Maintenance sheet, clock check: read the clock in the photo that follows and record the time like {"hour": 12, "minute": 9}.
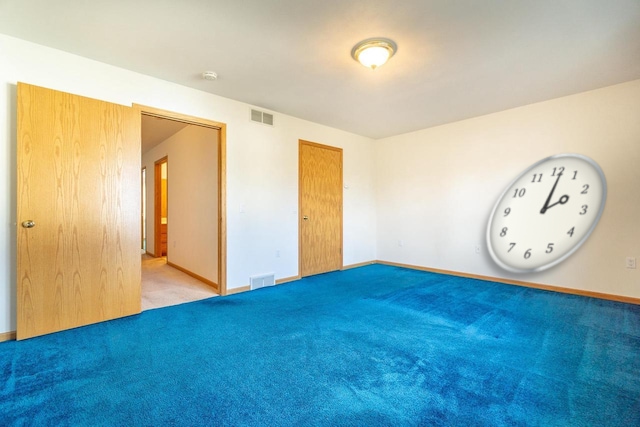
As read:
{"hour": 2, "minute": 1}
